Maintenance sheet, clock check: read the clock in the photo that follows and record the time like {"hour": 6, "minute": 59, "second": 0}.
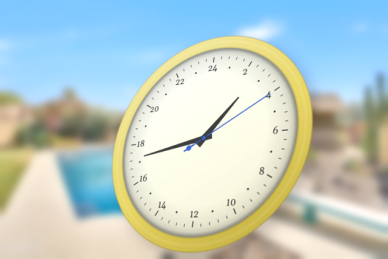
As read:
{"hour": 2, "minute": 43, "second": 10}
